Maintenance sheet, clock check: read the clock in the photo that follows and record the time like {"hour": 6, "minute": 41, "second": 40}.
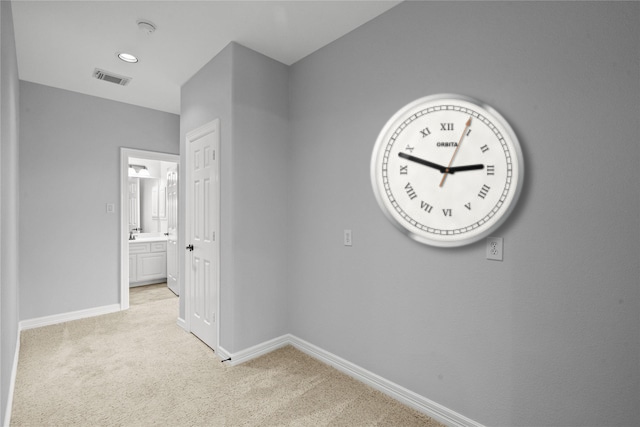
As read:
{"hour": 2, "minute": 48, "second": 4}
